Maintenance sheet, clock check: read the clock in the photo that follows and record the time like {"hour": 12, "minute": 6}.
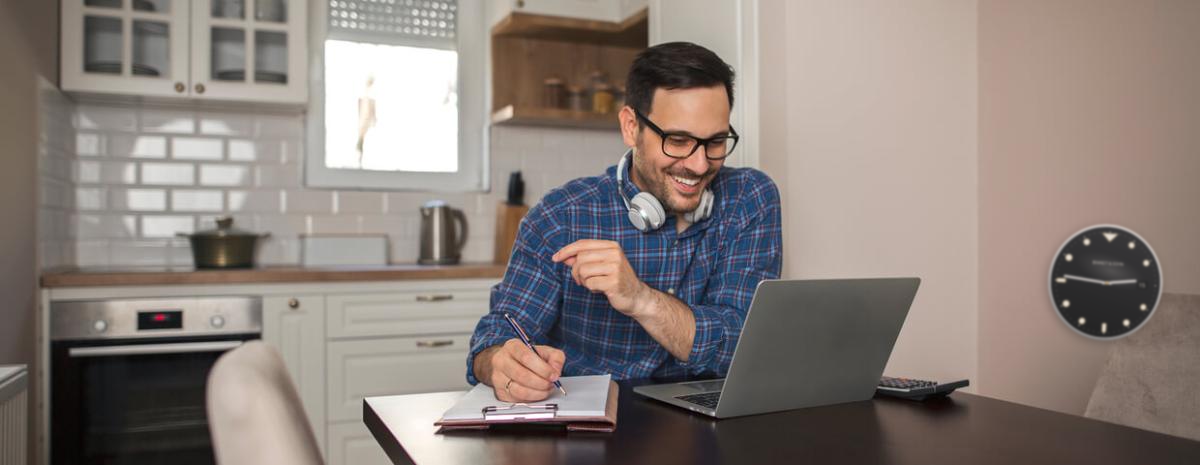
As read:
{"hour": 2, "minute": 46}
